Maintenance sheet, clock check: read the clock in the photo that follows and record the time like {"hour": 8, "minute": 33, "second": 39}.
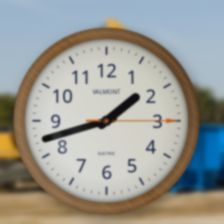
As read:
{"hour": 1, "minute": 42, "second": 15}
